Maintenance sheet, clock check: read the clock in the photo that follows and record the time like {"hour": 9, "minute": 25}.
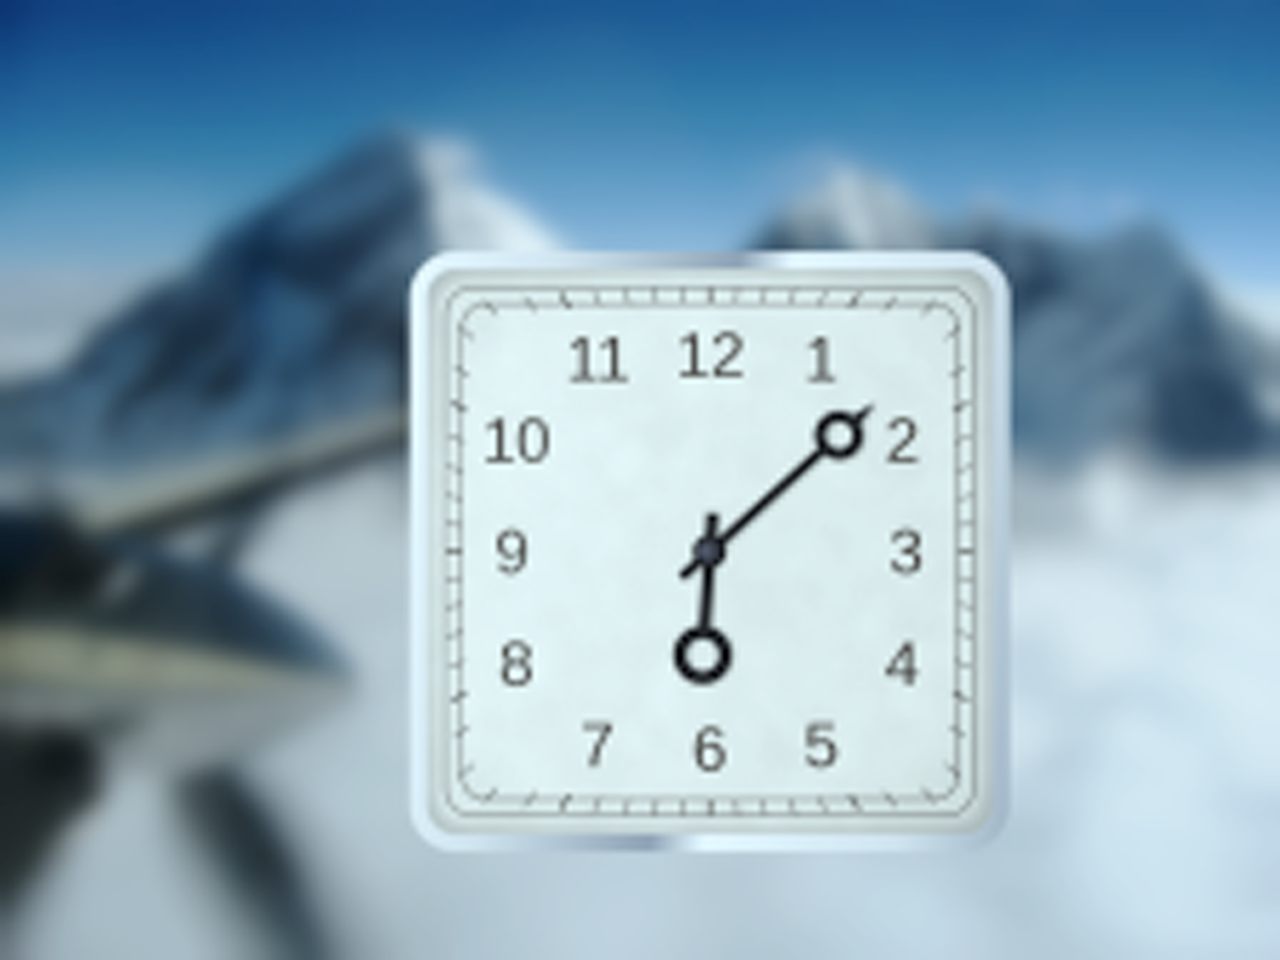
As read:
{"hour": 6, "minute": 8}
